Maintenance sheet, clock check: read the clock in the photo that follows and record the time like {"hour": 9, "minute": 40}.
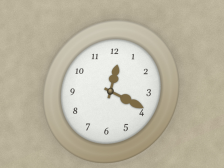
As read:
{"hour": 12, "minute": 19}
